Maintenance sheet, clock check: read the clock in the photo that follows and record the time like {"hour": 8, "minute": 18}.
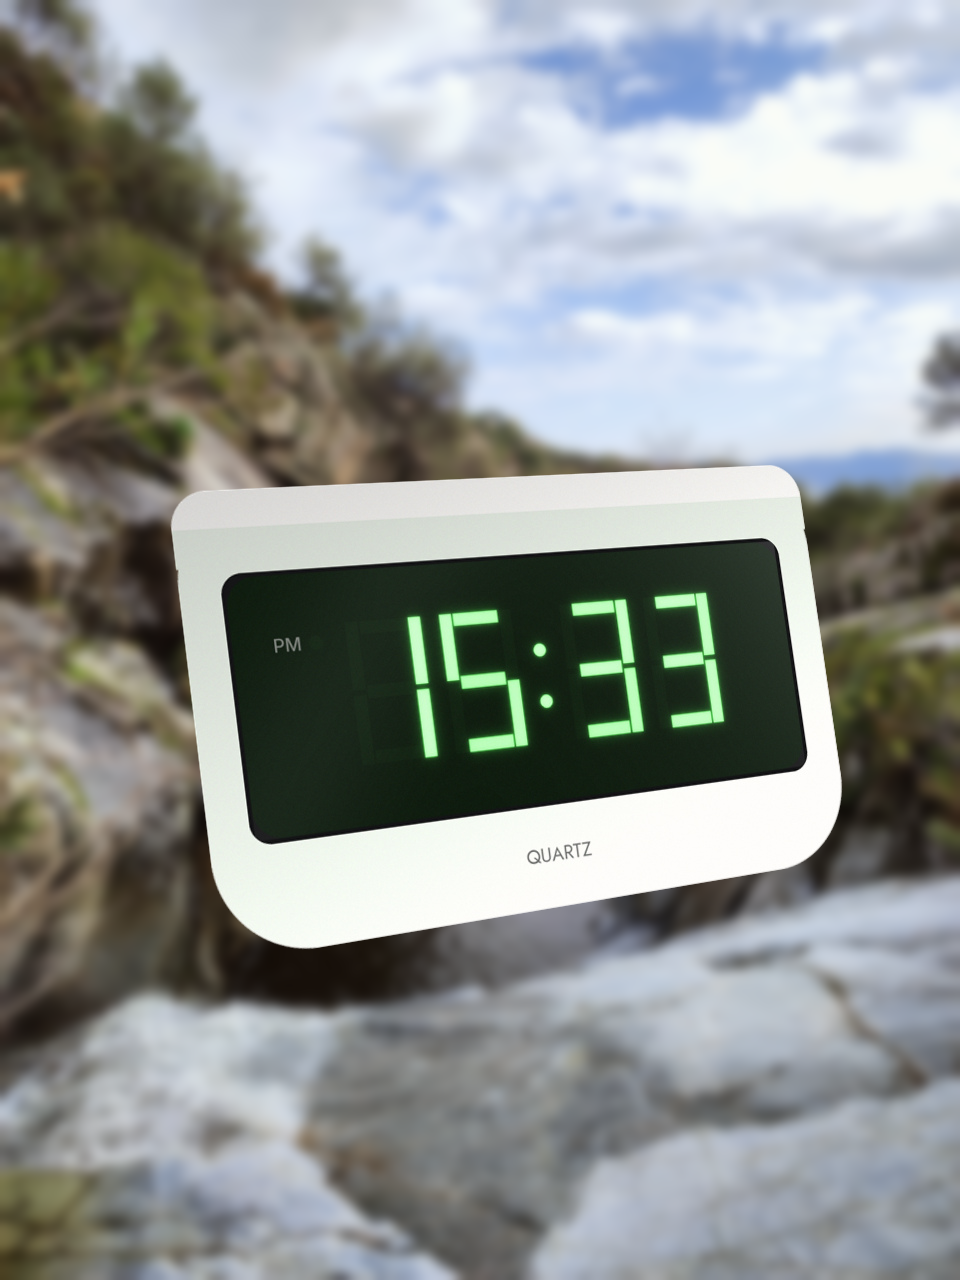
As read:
{"hour": 15, "minute": 33}
